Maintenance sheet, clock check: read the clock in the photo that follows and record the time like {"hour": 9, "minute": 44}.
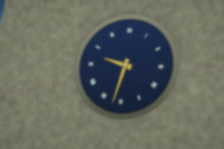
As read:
{"hour": 9, "minute": 32}
